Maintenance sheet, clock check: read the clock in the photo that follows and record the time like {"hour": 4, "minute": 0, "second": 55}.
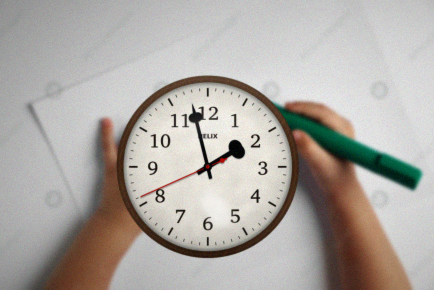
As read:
{"hour": 1, "minute": 57, "second": 41}
